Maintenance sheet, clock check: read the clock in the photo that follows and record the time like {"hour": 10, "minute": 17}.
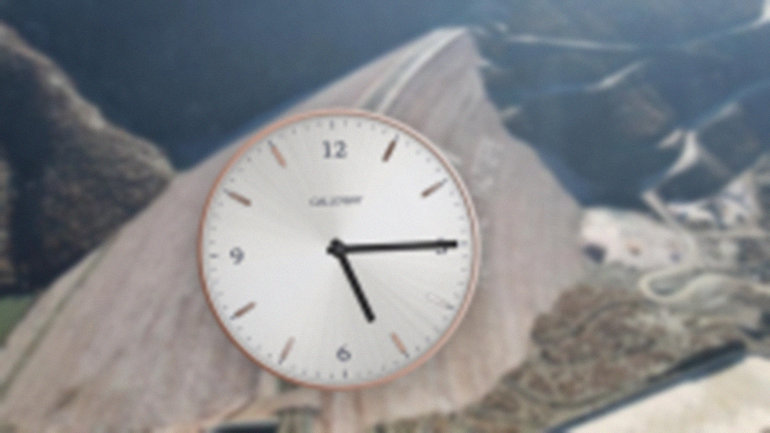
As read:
{"hour": 5, "minute": 15}
